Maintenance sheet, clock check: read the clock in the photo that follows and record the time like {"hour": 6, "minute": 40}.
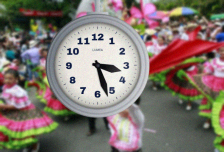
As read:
{"hour": 3, "minute": 27}
